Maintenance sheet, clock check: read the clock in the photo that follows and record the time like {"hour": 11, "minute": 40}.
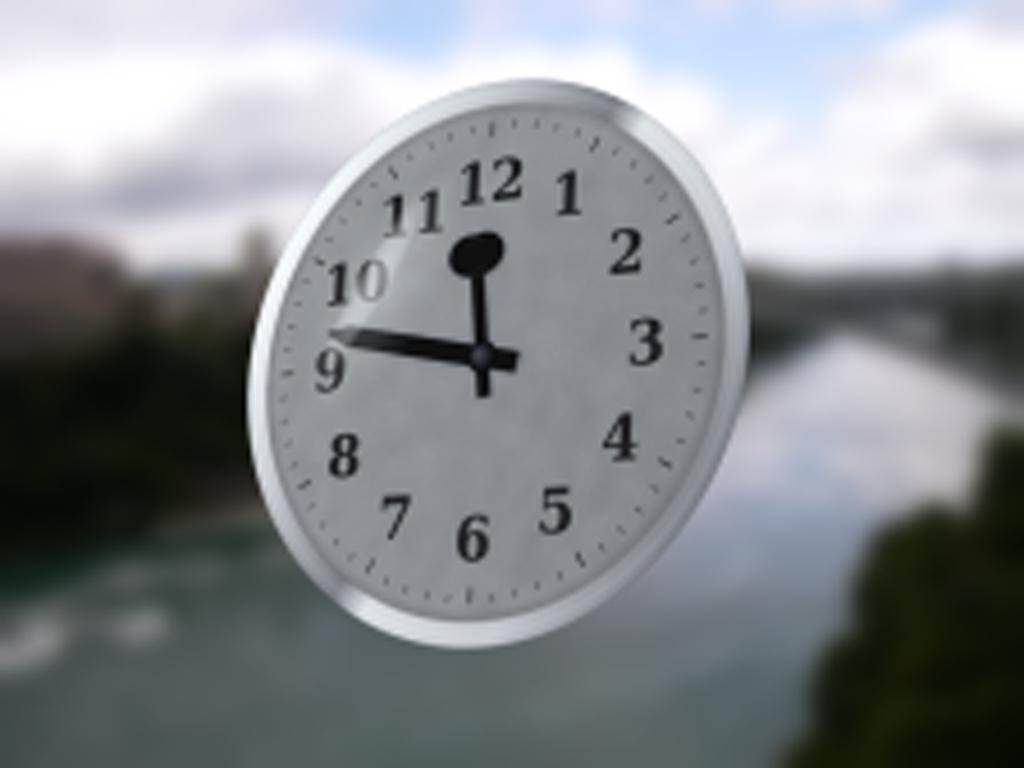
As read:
{"hour": 11, "minute": 47}
